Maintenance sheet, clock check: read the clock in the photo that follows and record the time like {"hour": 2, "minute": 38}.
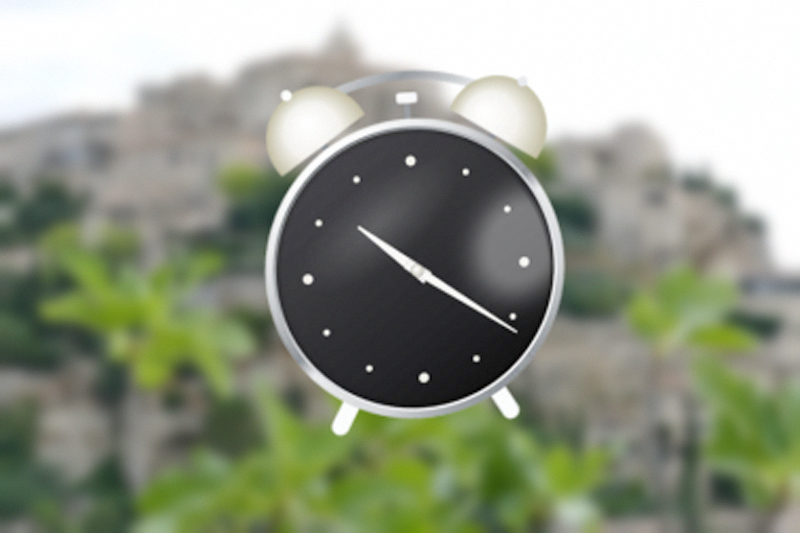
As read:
{"hour": 10, "minute": 21}
